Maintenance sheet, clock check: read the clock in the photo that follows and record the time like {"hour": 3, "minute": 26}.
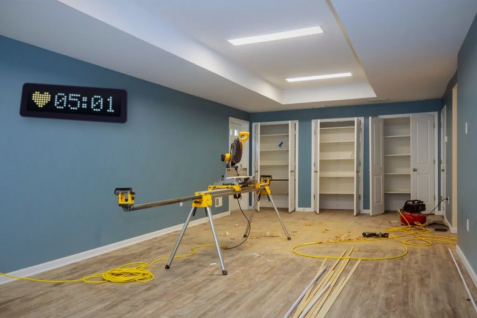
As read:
{"hour": 5, "minute": 1}
